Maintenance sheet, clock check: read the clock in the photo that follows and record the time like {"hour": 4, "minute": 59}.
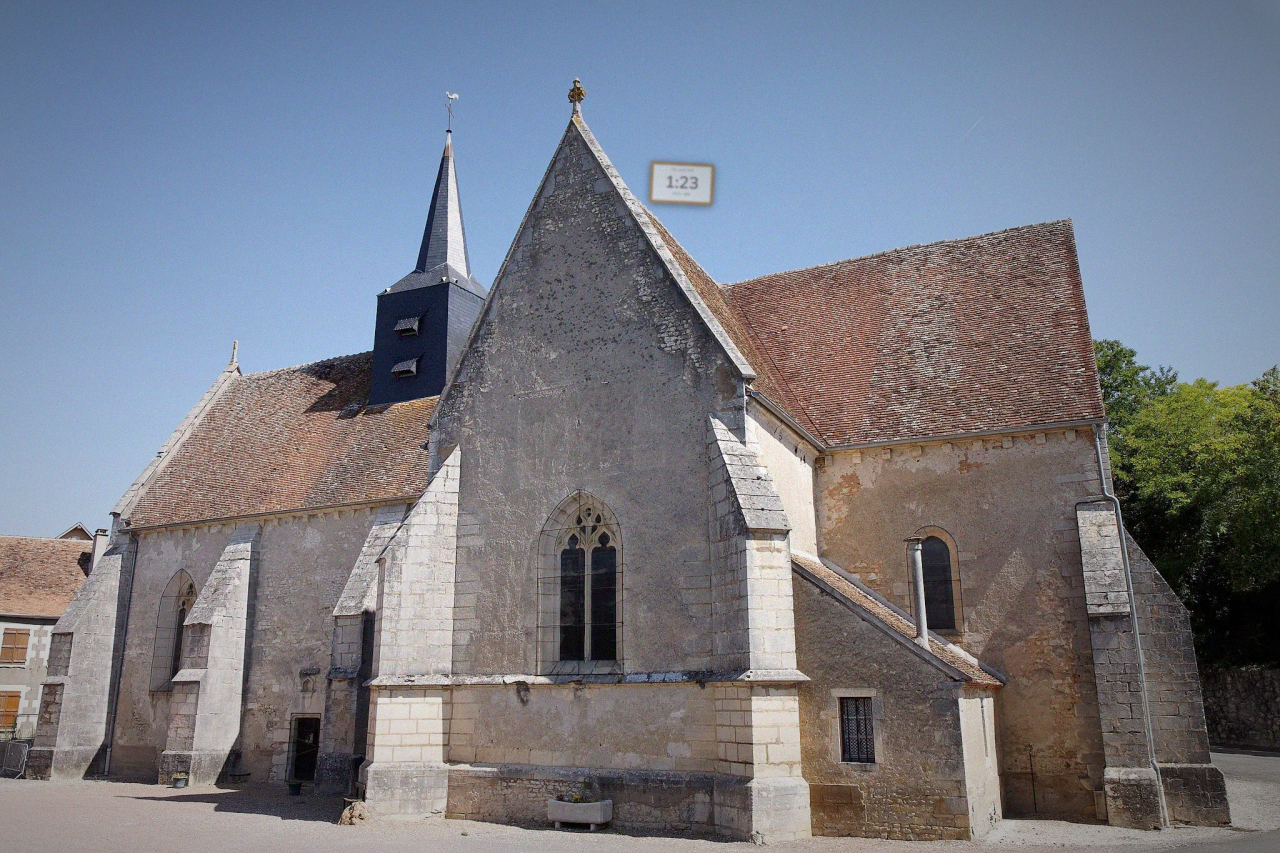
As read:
{"hour": 1, "minute": 23}
